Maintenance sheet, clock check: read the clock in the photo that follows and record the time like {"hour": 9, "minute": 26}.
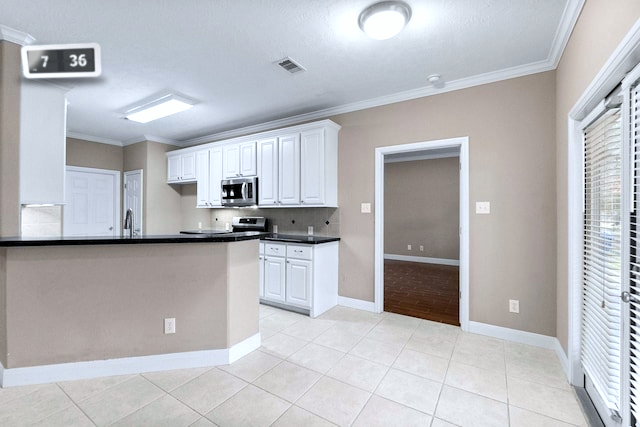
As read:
{"hour": 7, "minute": 36}
